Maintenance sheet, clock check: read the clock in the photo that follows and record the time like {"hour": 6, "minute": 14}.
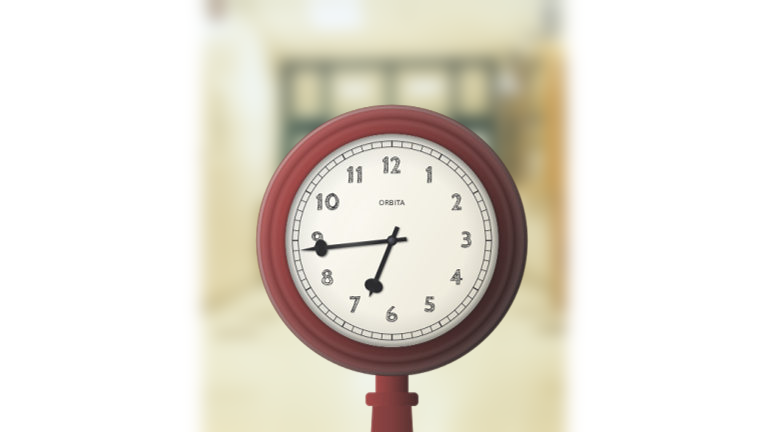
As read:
{"hour": 6, "minute": 44}
